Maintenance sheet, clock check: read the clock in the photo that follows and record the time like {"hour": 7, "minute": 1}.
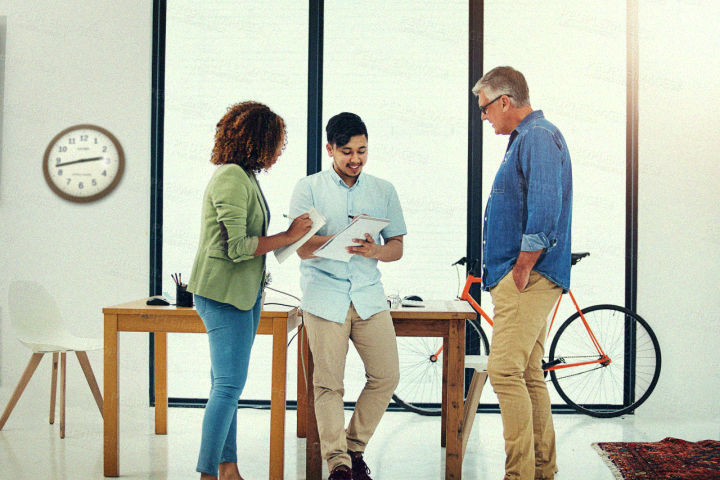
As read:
{"hour": 2, "minute": 43}
